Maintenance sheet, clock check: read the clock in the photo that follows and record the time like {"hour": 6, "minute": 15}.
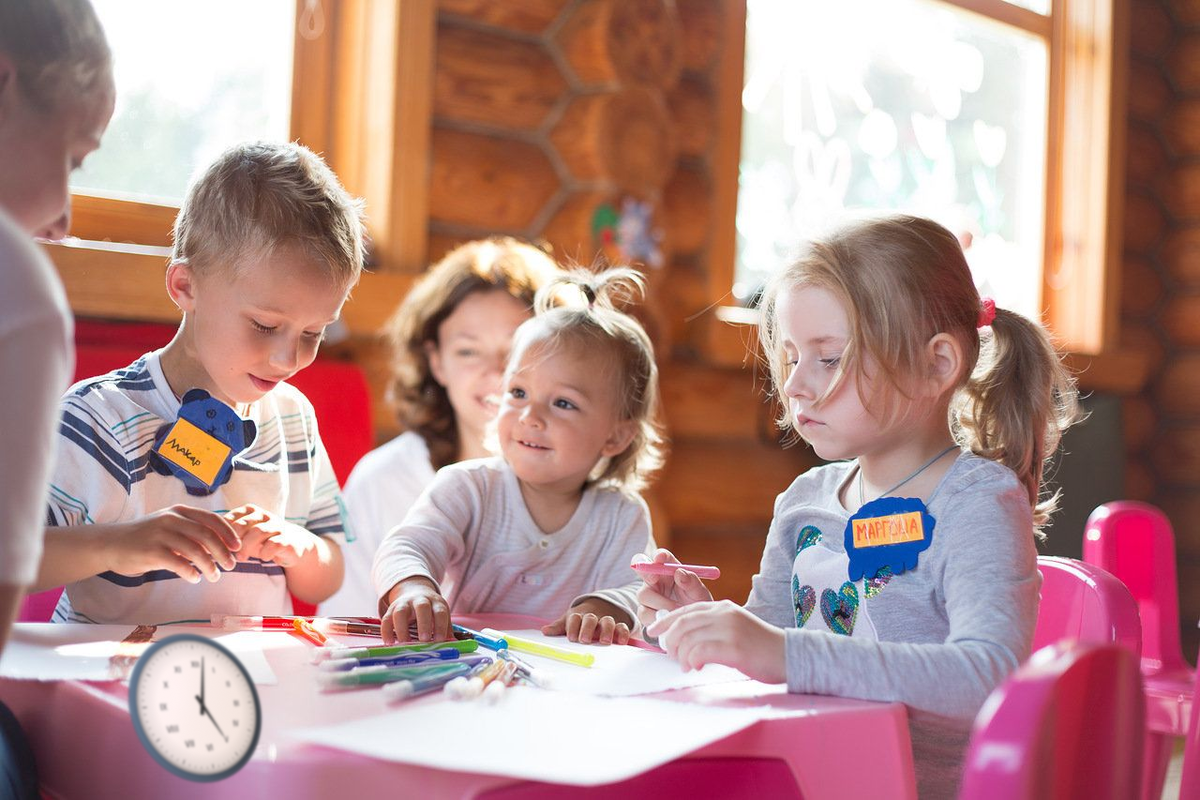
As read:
{"hour": 5, "minute": 2}
